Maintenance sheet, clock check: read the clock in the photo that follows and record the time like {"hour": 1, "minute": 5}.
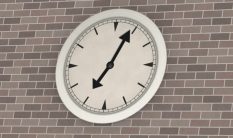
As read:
{"hour": 7, "minute": 4}
